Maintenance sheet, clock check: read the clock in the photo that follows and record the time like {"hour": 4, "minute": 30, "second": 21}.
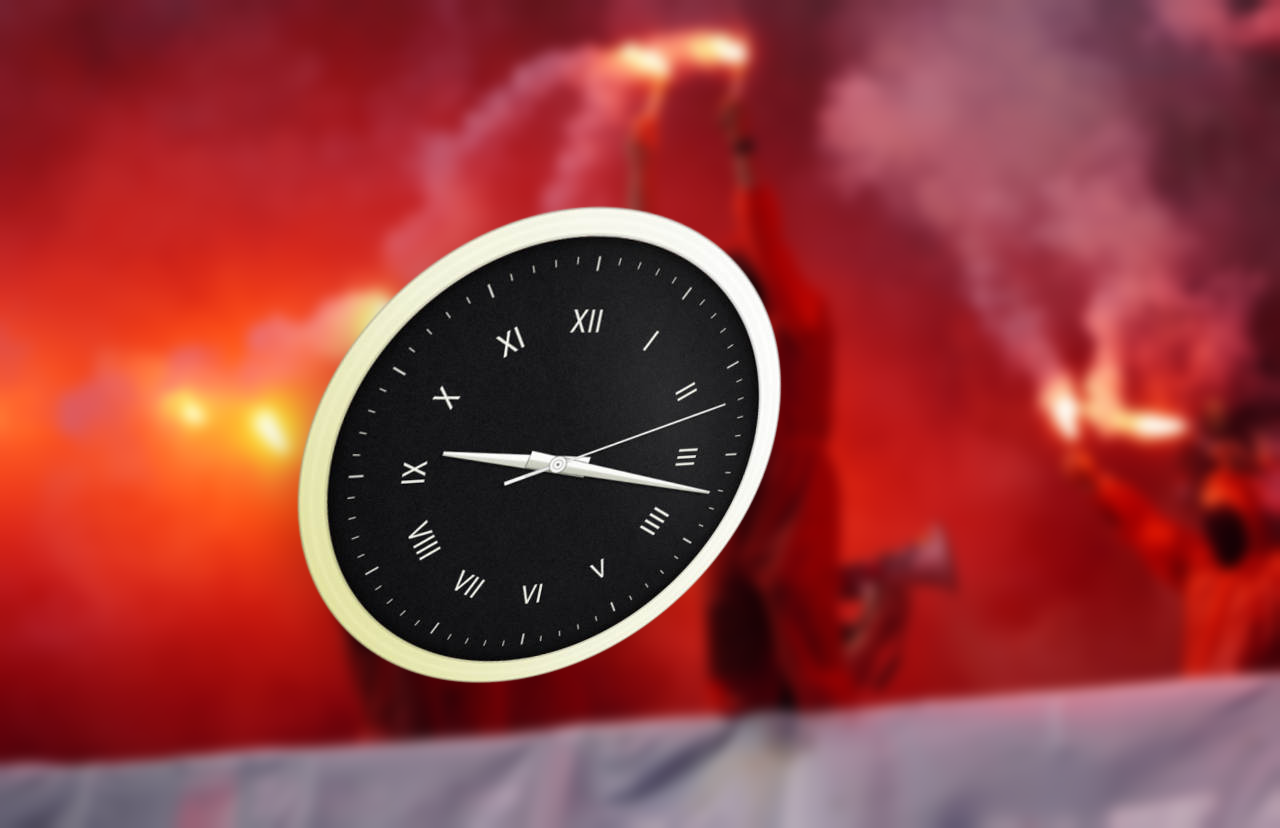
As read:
{"hour": 9, "minute": 17, "second": 12}
